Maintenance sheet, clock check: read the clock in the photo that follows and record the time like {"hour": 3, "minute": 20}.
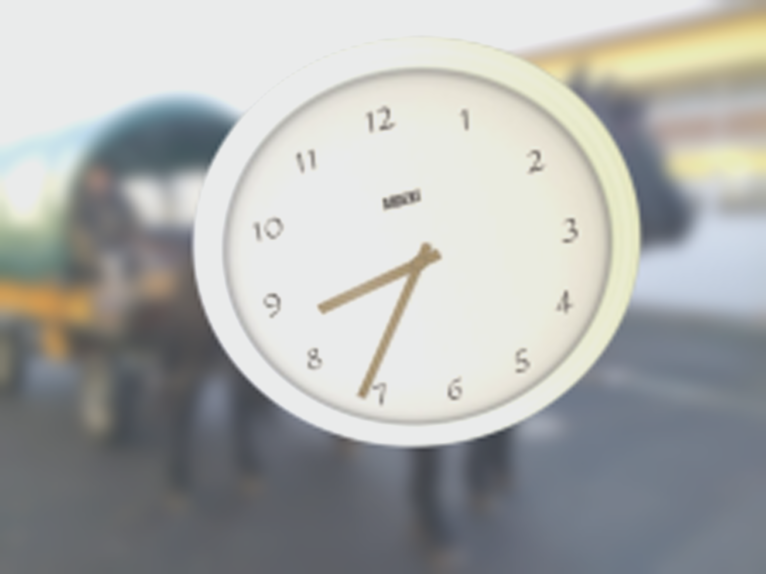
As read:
{"hour": 8, "minute": 36}
